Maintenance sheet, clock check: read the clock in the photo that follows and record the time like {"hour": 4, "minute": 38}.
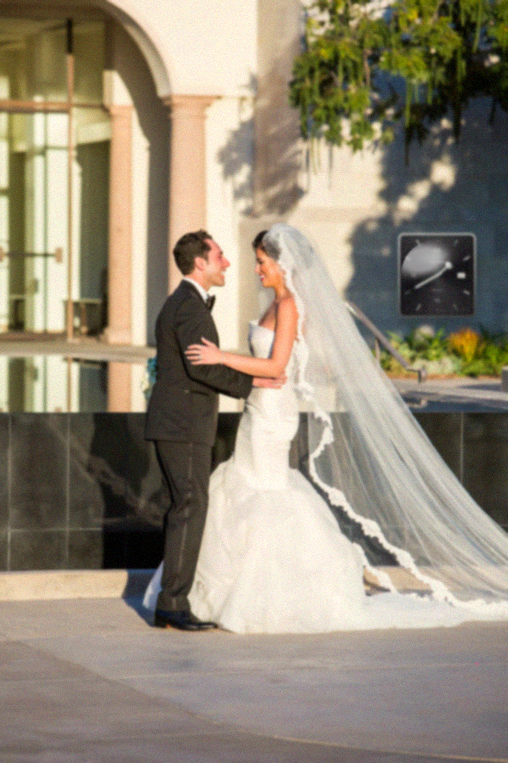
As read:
{"hour": 1, "minute": 40}
